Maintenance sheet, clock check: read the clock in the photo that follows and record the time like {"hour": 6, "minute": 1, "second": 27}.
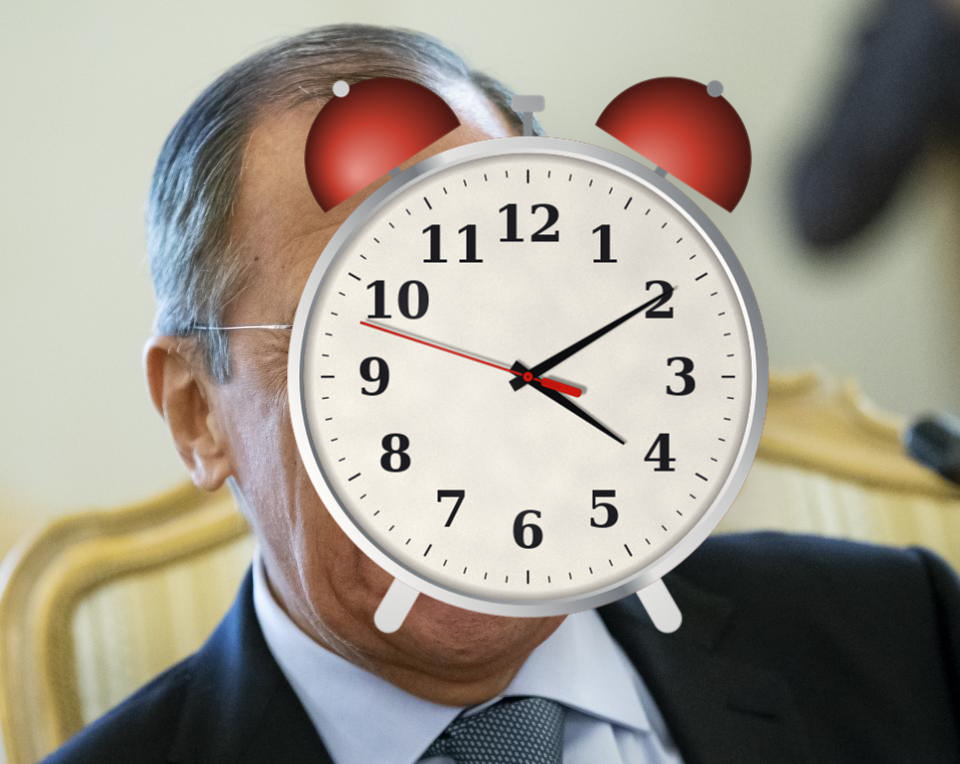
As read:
{"hour": 4, "minute": 9, "second": 48}
